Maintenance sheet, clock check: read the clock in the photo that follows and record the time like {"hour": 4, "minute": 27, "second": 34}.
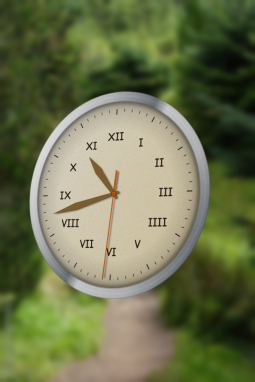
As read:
{"hour": 10, "minute": 42, "second": 31}
